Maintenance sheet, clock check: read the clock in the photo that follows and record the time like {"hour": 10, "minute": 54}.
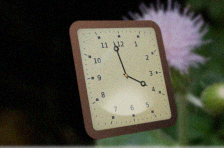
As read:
{"hour": 3, "minute": 58}
